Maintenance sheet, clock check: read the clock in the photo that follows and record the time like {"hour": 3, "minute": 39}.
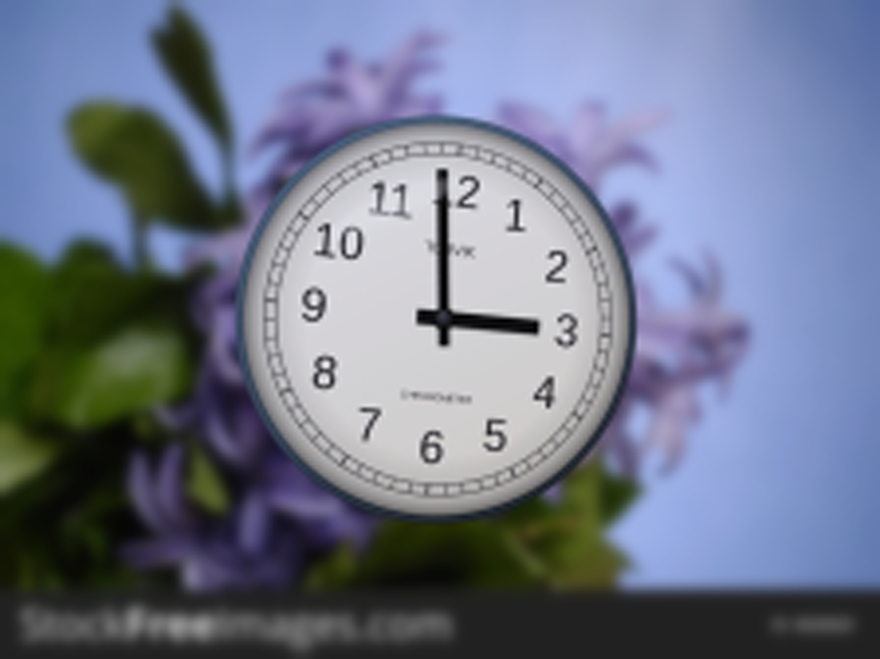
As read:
{"hour": 2, "minute": 59}
